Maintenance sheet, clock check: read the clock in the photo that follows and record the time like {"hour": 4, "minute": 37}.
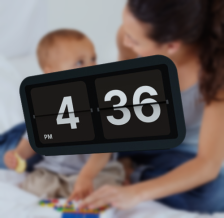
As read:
{"hour": 4, "minute": 36}
